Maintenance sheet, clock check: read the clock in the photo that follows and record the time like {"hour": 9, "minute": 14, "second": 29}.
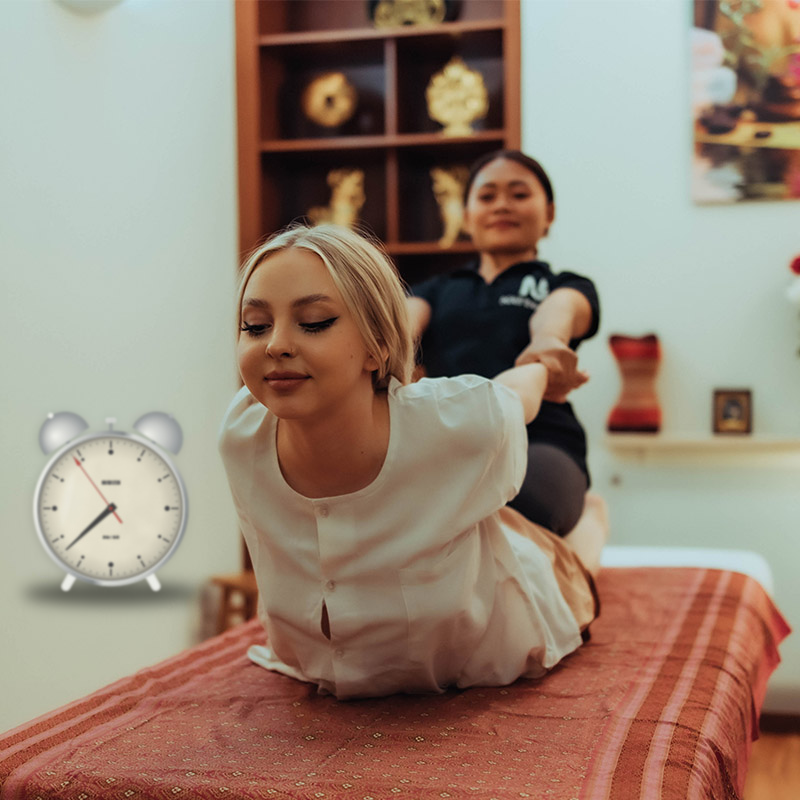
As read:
{"hour": 7, "minute": 37, "second": 54}
